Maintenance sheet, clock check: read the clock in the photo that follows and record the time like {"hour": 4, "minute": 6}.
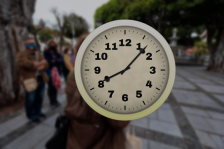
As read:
{"hour": 8, "minute": 7}
